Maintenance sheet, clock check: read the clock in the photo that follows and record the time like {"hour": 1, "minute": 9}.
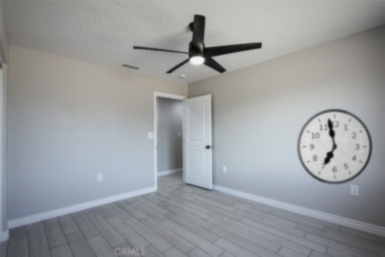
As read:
{"hour": 6, "minute": 58}
